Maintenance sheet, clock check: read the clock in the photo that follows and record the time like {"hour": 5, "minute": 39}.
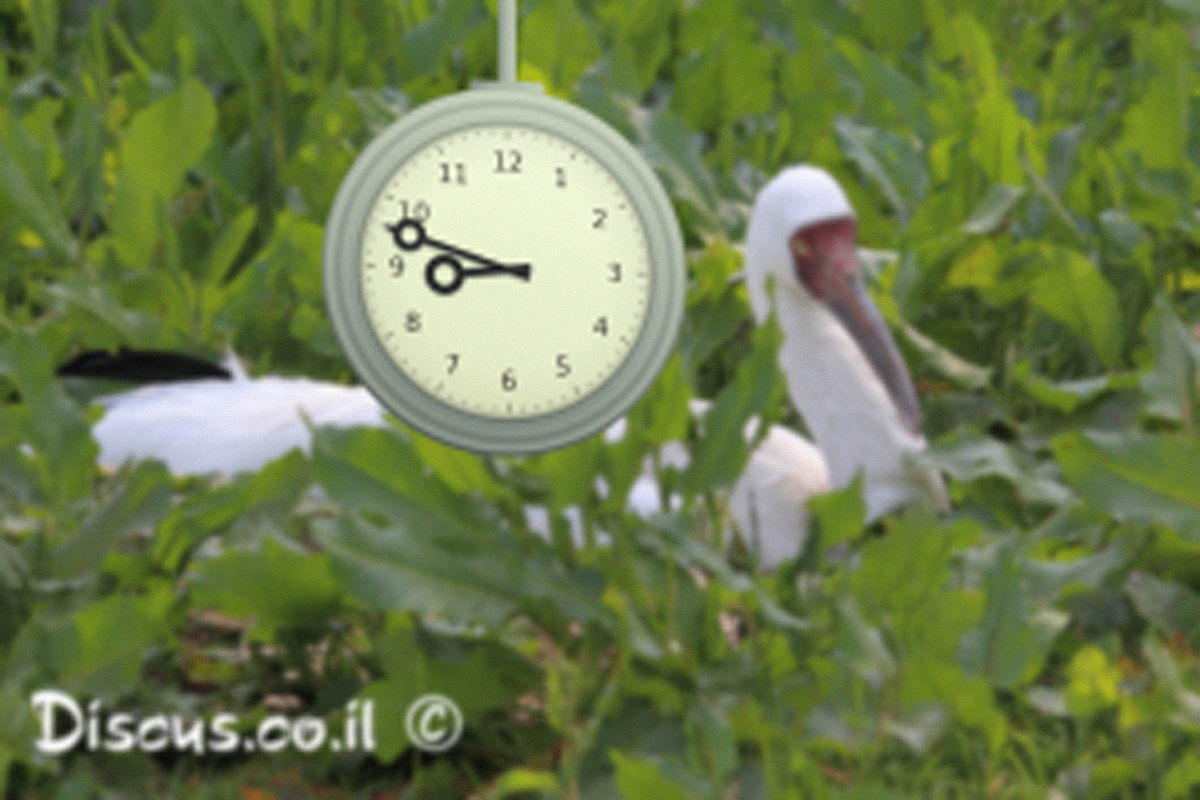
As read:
{"hour": 8, "minute": 48}
